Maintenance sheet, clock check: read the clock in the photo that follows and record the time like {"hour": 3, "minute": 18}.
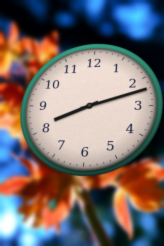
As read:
{"hour": 8, "minute": 12}
